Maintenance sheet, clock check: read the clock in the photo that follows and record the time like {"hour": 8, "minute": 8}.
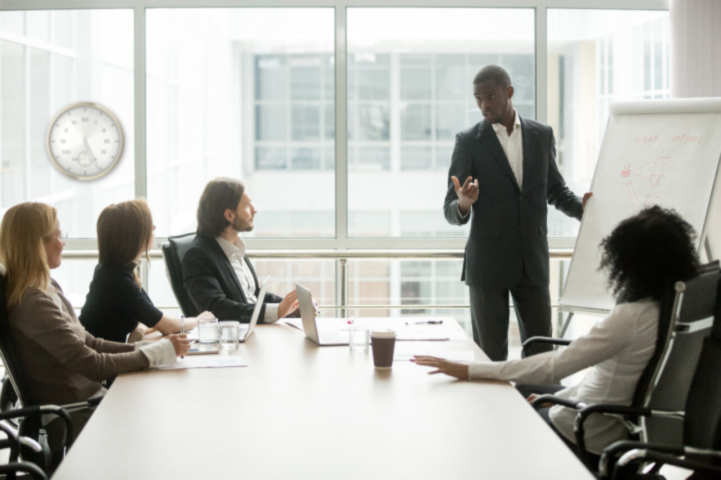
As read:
{"hour": 5, "minute": 26}
